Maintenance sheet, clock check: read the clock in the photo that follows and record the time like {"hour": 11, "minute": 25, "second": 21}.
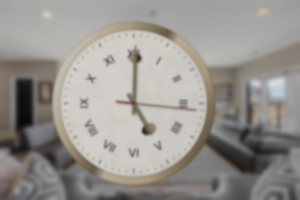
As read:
{"hour": 5, "minute": 0, "second": 16}
